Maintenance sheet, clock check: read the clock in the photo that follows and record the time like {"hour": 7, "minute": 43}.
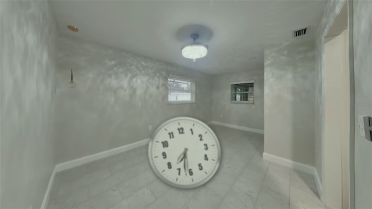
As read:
{"hour": 7, "minute": 32}
